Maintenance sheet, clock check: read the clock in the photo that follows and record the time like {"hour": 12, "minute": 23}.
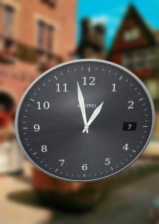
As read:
{"hour": 12, "minute": 58}
